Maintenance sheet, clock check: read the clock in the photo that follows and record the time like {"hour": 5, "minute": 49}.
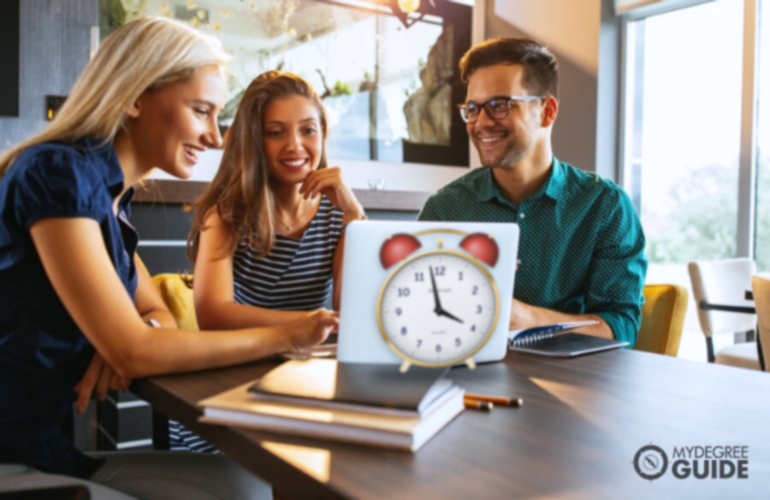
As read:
{"hour": 3, "minute": 58}
